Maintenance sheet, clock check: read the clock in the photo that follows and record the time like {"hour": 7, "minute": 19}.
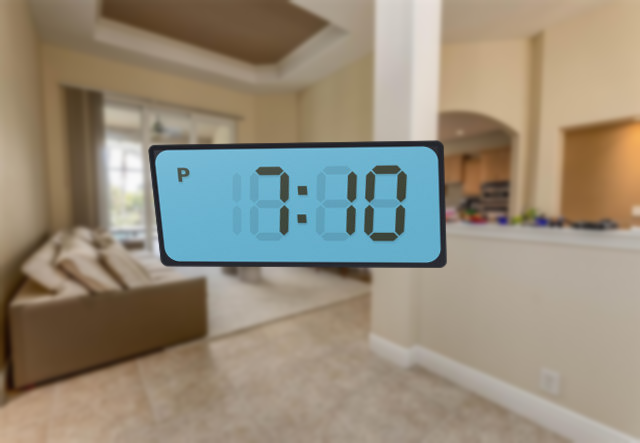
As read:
{"hour": 7, "minute": 10}
